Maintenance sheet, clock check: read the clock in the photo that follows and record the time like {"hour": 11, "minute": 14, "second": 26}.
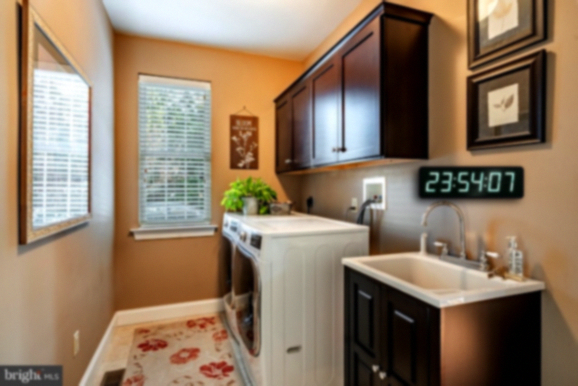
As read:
{"hour": 23, "minute": 54, "second": 7}
